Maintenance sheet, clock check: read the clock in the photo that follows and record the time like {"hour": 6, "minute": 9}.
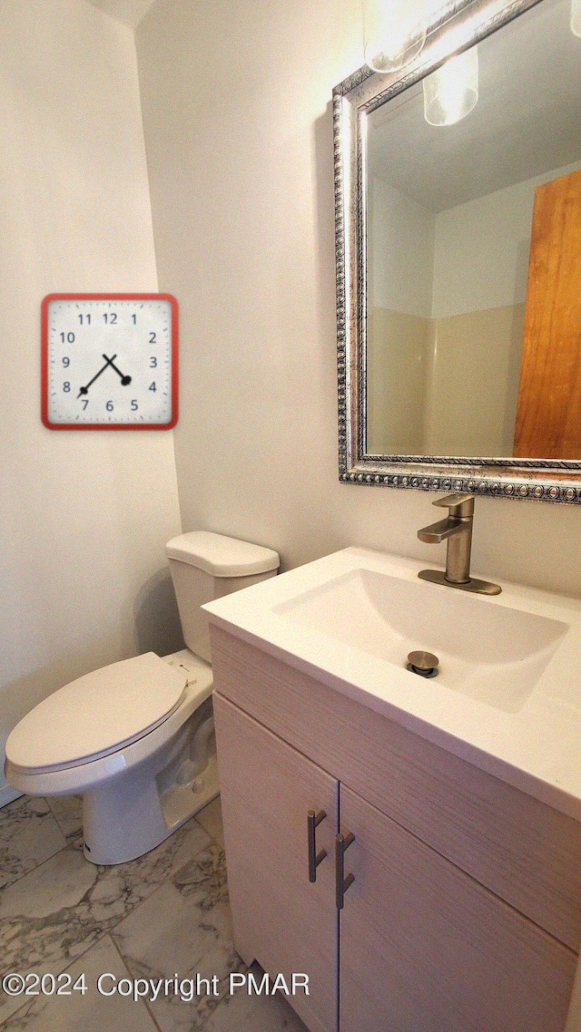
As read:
{"hour": 4, "minute": 37}
